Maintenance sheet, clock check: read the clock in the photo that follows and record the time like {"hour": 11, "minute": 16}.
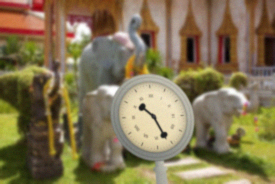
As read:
{"hour": 10, "minute": 26}
